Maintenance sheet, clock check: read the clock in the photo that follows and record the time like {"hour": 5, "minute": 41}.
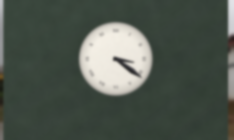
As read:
{"hour": 3, "minute": 21}
